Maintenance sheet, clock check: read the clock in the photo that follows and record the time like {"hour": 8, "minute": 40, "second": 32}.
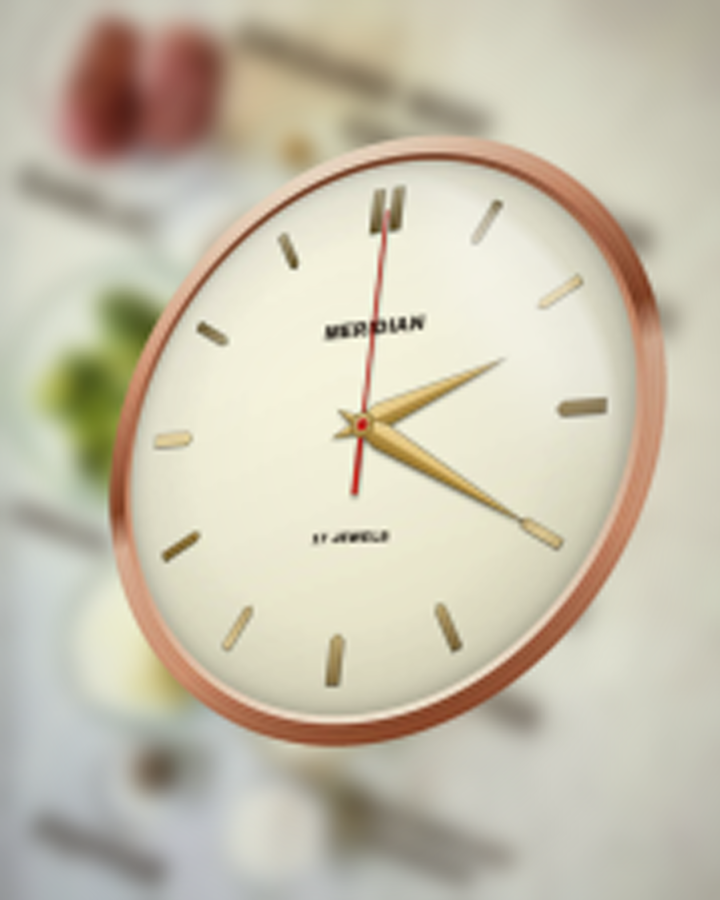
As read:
{"hour": 2, "minute": 20, "second": 0}
